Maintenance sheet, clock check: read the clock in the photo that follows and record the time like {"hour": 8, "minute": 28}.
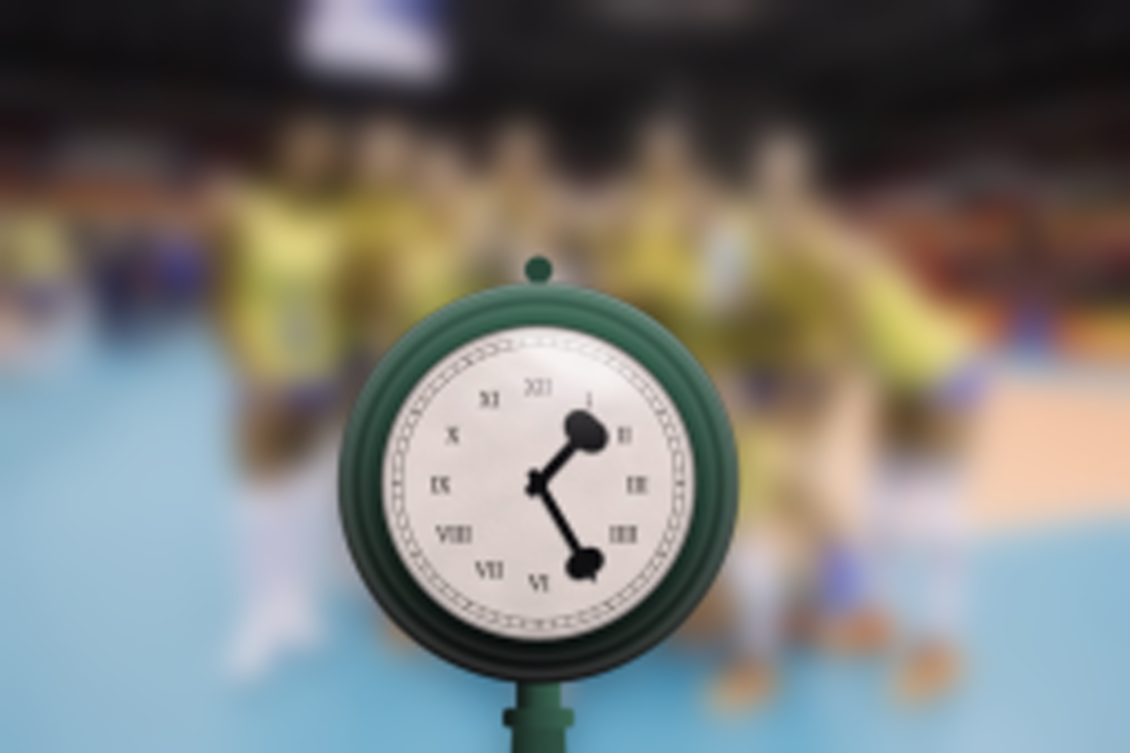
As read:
{"hour": 1, "minute": 25}
